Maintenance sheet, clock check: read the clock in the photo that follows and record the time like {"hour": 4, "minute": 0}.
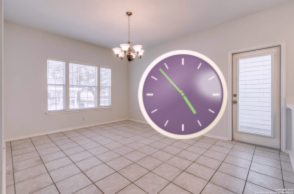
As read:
{"hour": 4, "minute": 53}
